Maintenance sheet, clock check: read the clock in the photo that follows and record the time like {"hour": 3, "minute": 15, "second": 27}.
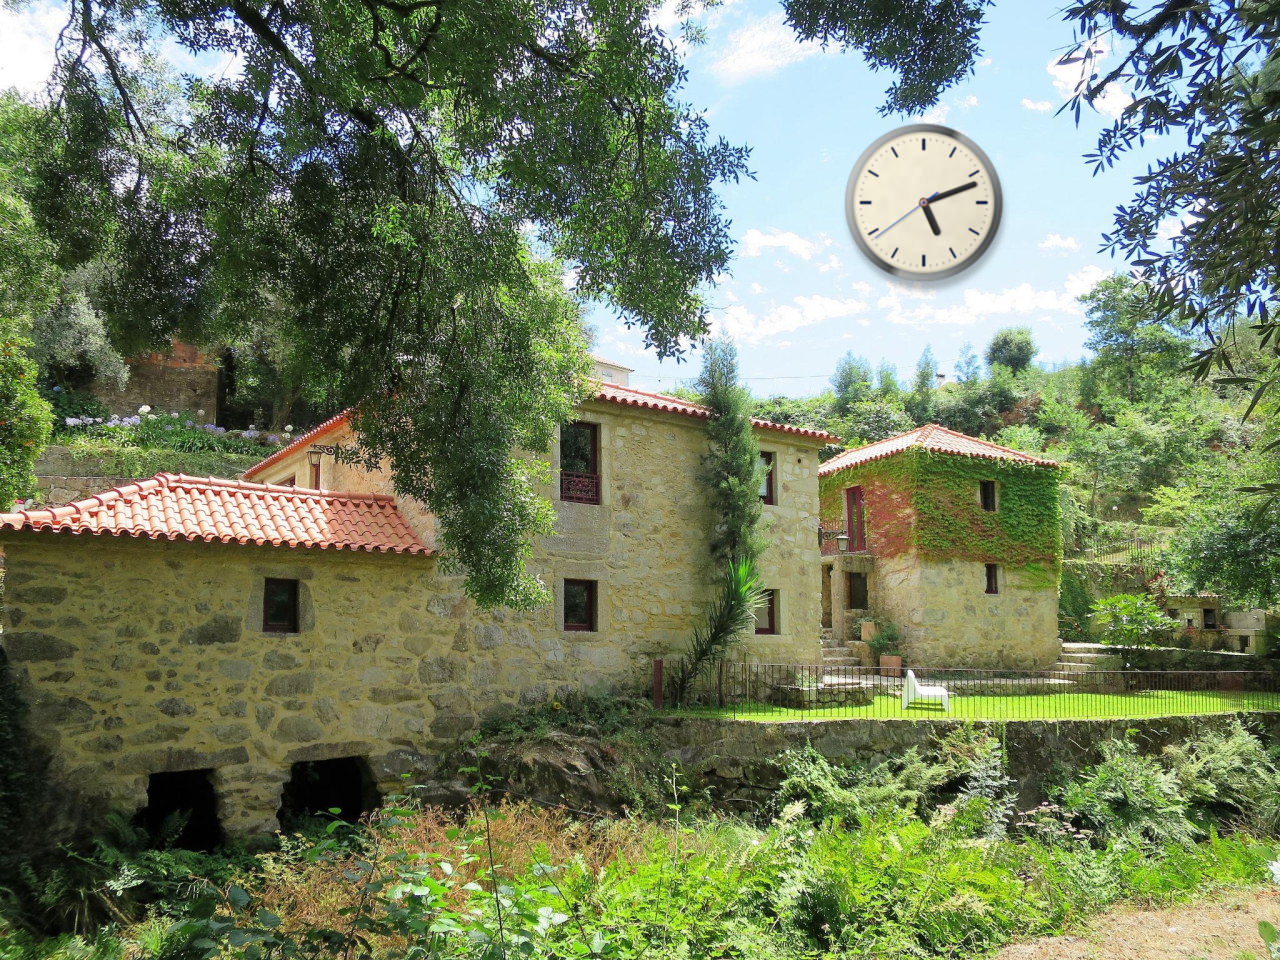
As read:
{"hour": 5, "minute": 11, "second": 39}
